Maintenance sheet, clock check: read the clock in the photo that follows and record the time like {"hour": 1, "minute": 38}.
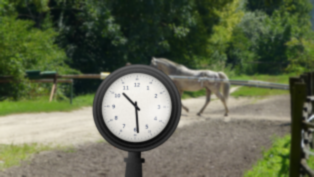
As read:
{"hour": 10, "minute": 29}
